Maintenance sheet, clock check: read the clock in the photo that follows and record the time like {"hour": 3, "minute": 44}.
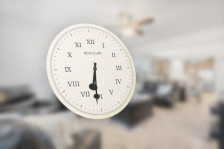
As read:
{"hour": 6, "minute": 31}
